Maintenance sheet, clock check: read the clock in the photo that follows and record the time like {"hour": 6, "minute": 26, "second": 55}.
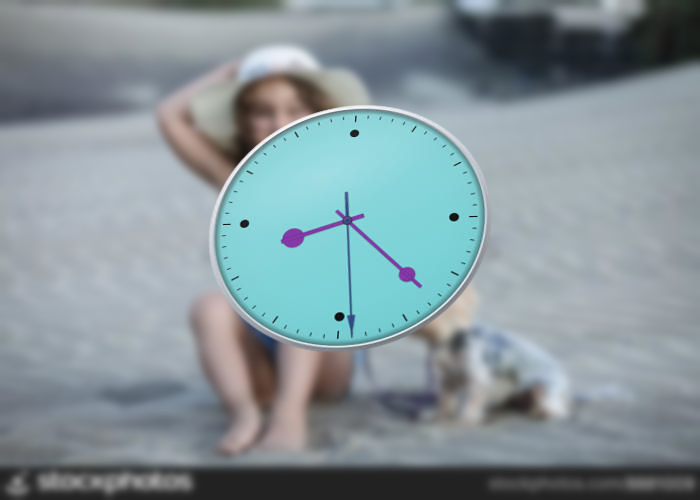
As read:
{"hour": 8, "minute": 22, "second": 29}
